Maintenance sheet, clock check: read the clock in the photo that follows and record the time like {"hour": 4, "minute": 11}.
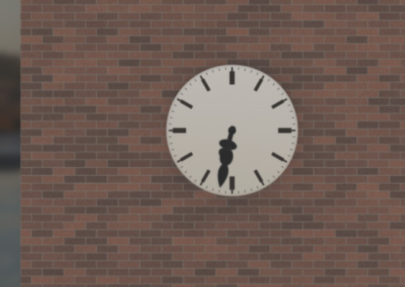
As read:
{"hour": 6, "minute": 32}
